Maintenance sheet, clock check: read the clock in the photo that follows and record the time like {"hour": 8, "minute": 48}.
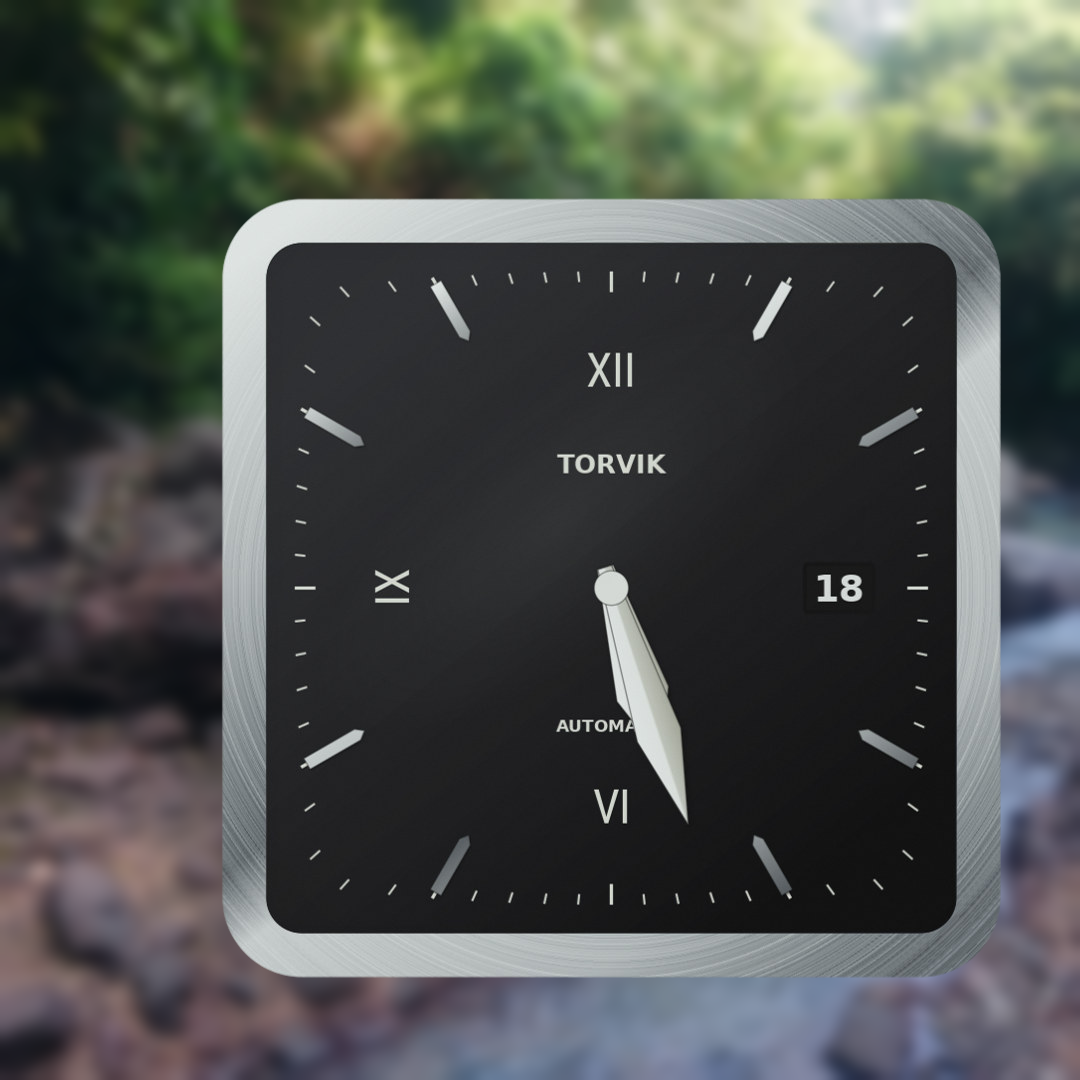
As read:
{"hour": 5, "minute": 27}
